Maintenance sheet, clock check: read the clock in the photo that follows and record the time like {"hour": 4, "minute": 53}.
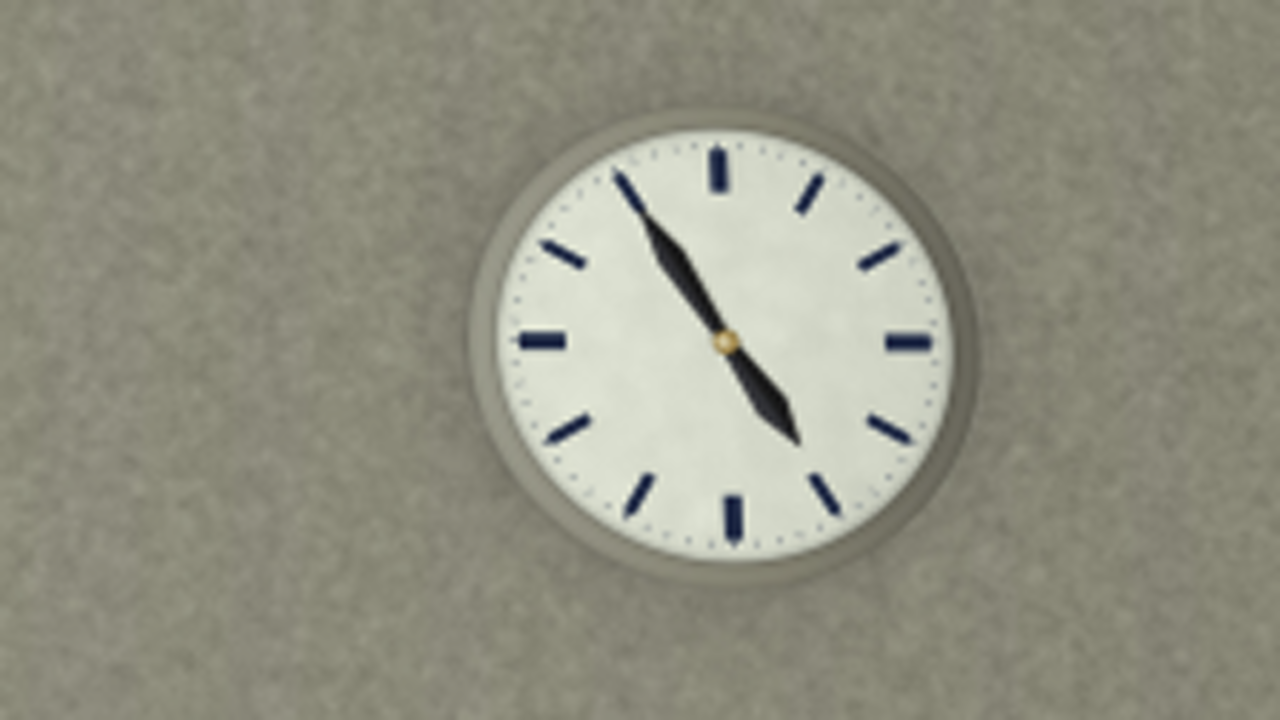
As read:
{"hour": 4, "minute": 55}
